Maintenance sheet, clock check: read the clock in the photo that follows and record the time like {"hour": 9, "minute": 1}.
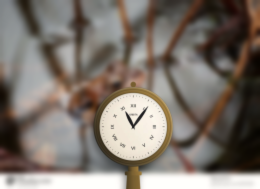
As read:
{"hour": 11, "minute": 6}
